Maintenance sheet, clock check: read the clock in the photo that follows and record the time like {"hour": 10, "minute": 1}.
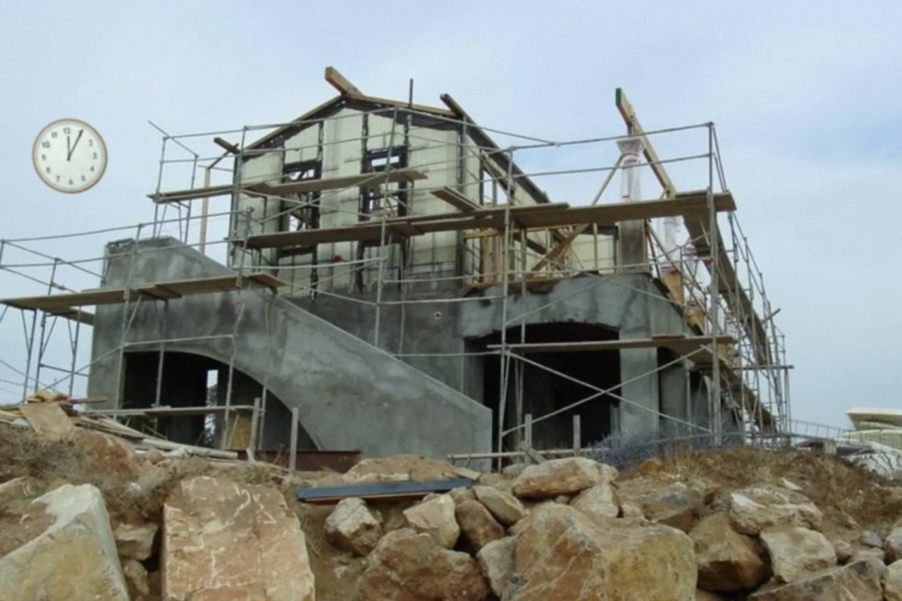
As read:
{"hour": 12, "minute": 5}
